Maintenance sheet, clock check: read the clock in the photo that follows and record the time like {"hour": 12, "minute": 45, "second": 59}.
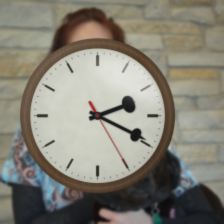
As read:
{"hour": 2, "minute": 19, "second": 25}
